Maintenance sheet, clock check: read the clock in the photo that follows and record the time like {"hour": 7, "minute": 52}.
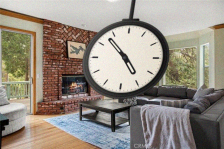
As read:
{"hour": 4, "minute": 53}
